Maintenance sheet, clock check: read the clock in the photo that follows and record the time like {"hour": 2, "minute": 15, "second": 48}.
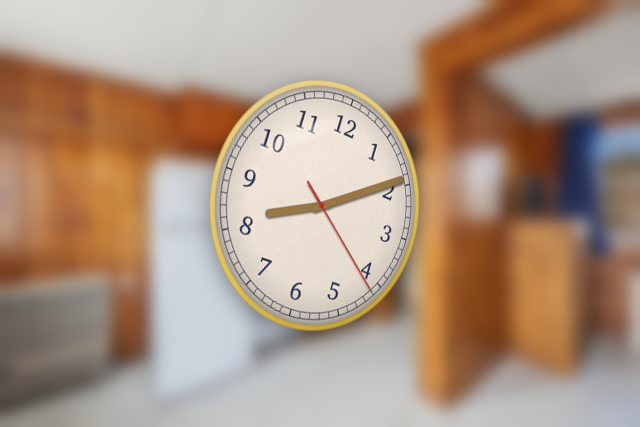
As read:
{"hour": 8, "minute": 9, "second": 21}
